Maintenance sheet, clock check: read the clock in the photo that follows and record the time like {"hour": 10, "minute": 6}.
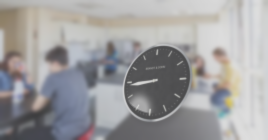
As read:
{"hour": 8, "minute": 44}
